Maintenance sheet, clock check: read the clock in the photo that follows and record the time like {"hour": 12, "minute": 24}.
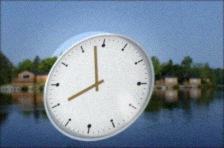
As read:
{"hour": 7, "minute": 58}
